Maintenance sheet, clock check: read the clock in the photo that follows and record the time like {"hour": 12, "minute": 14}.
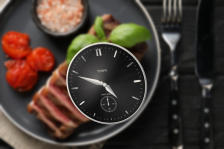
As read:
{"hour": 4, "minute": 49}
